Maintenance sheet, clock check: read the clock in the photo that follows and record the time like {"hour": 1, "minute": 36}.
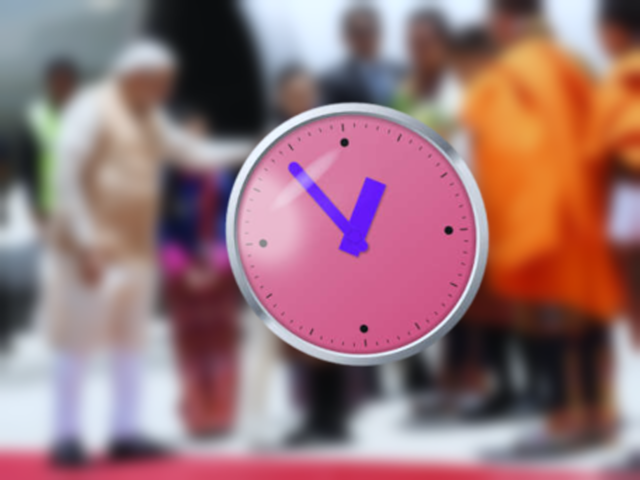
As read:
{"hour": 12, "minute": 54}
